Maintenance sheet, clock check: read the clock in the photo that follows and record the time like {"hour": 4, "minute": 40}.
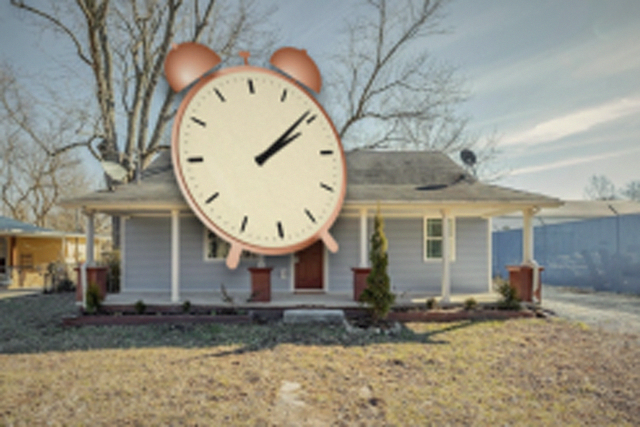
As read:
{"hour": 2, "minute": 9}
